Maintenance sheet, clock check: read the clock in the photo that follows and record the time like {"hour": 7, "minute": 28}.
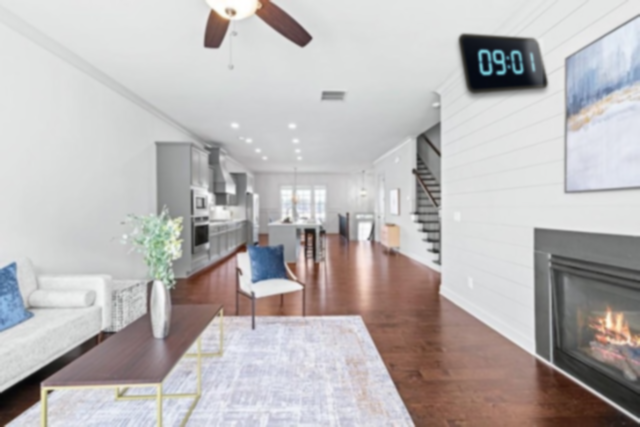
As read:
{"hour": 9, "minute": 1}
